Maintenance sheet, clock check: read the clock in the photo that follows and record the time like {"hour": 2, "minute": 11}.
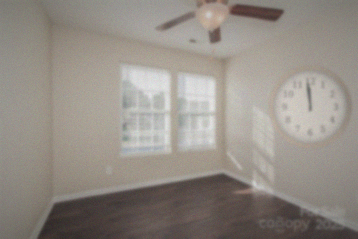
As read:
{"hour": 11, "minute": 59}
